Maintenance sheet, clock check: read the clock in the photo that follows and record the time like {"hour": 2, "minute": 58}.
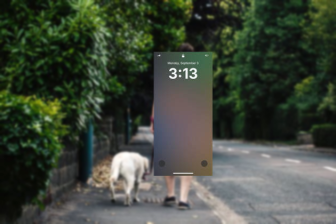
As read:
{"hour": 3, "minute": 13}
